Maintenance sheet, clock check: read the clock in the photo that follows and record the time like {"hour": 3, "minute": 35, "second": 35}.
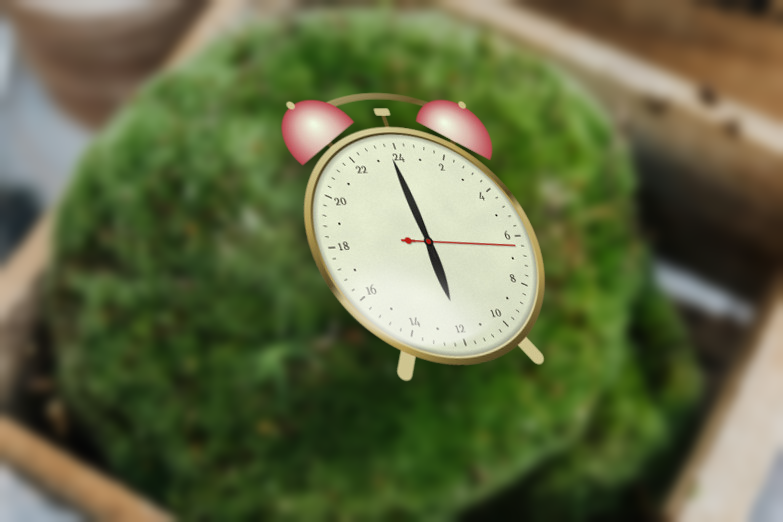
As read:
{"hour": 11, "minute": 59, "second": 16}
